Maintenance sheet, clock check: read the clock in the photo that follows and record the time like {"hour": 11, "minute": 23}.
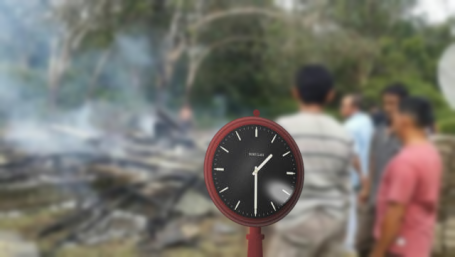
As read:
{"hour": 1, "minute": 30}
